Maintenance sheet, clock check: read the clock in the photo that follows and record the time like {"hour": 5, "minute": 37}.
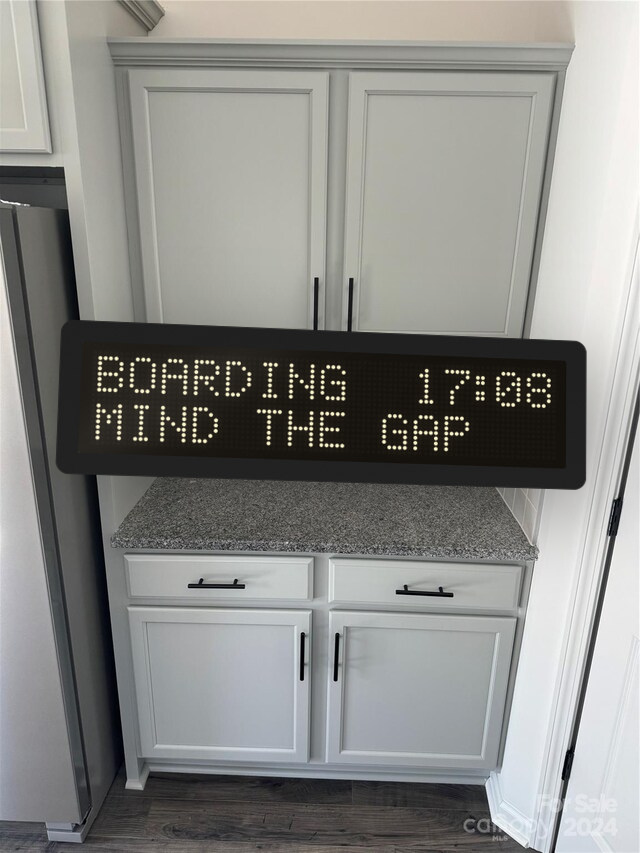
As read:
{"hour": 17, "minute": 8}
